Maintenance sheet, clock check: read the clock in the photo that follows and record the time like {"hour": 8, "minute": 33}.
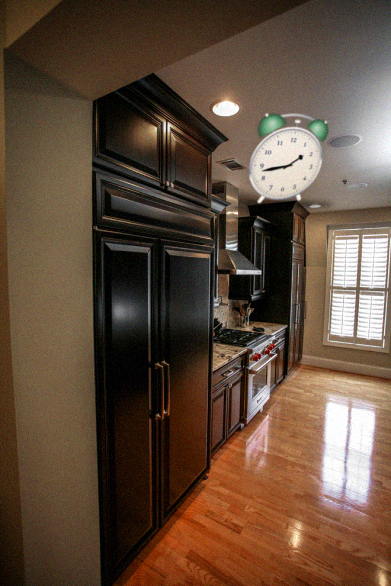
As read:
{"hour": 1, "minute": 43}
